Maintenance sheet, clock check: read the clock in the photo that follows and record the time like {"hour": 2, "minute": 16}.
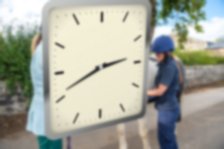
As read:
{"hour": 2, "minute": 41}
